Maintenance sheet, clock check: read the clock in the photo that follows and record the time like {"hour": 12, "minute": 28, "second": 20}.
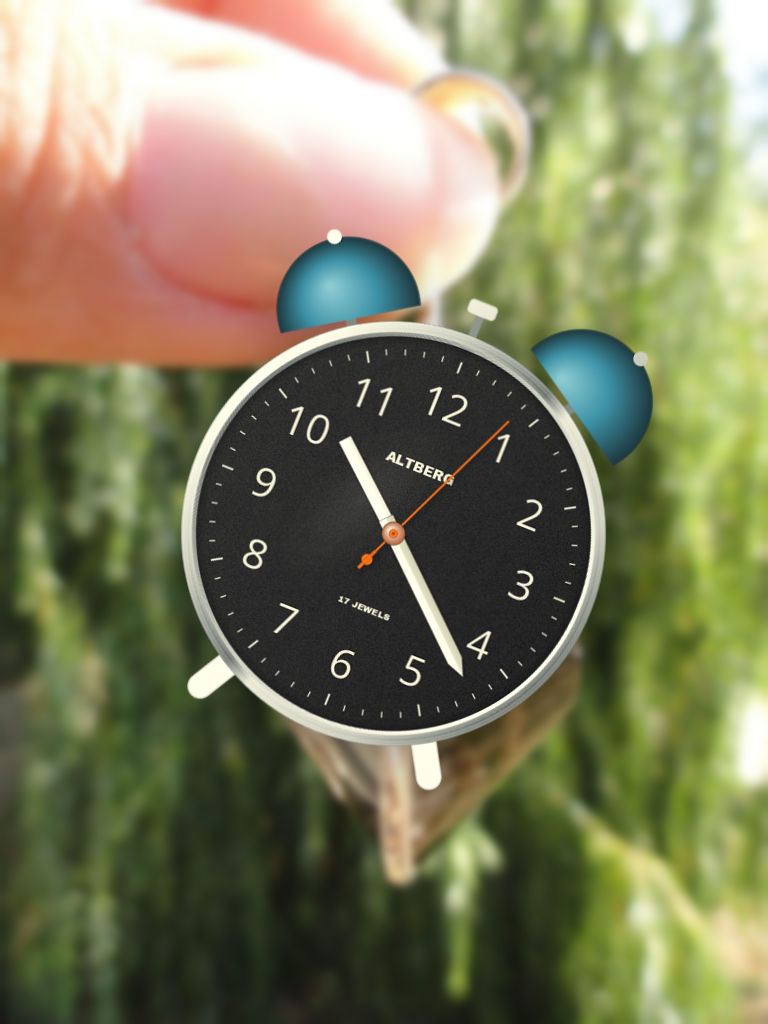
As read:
{"hour": 10, "minute": 22, "second": 4}
